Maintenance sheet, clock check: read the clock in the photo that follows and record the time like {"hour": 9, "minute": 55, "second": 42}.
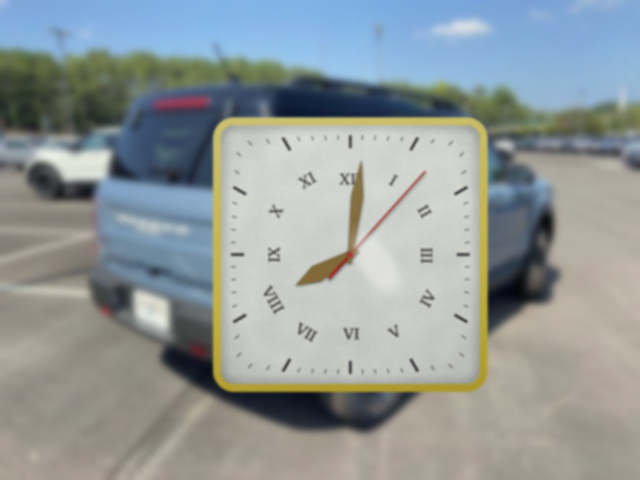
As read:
{"hour": 8, "minute": 1, "second": 7}
